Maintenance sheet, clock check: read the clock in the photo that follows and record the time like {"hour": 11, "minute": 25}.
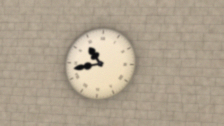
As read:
{"hour": 10, "minute": 43}
